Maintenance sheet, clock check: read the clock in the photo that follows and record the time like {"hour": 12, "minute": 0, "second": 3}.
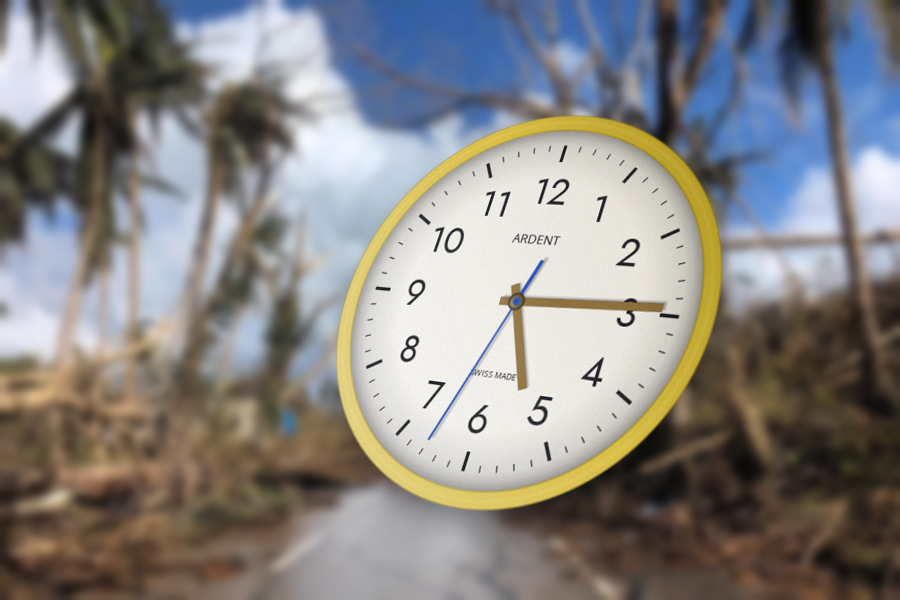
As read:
{"hour": 5, "minute": 14, "second": 33}
